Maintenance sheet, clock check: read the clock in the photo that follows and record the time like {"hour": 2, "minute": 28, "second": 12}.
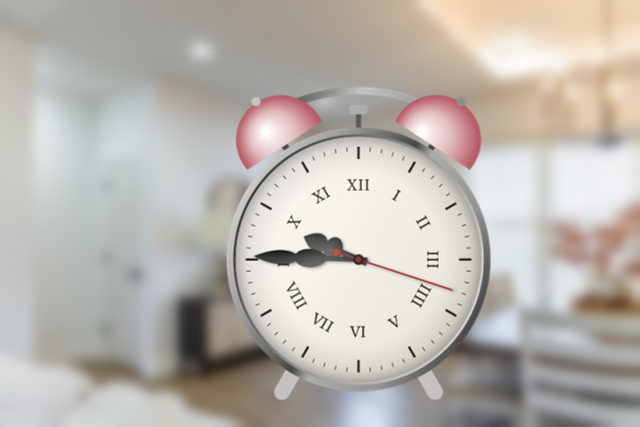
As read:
{"hour": 9, "minute": 45, "second": 18}
